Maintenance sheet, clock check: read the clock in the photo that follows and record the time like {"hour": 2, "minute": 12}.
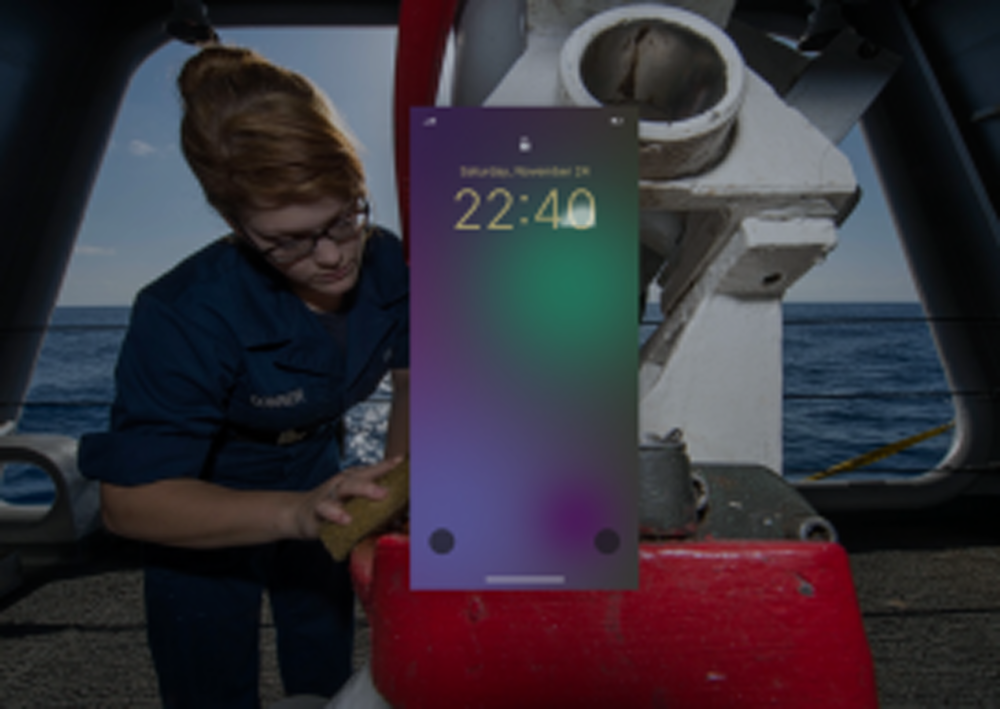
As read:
{"hour": 22, "minute": 40}
